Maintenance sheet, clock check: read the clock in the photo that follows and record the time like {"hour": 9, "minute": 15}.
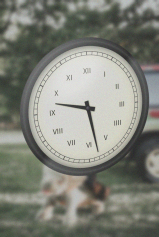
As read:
{"hour": 9, "minute": 28}
